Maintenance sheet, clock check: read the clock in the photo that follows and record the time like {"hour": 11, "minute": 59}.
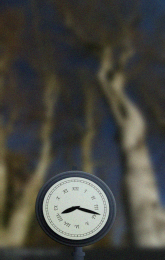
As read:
{"hour": 8, "minute": 18}
